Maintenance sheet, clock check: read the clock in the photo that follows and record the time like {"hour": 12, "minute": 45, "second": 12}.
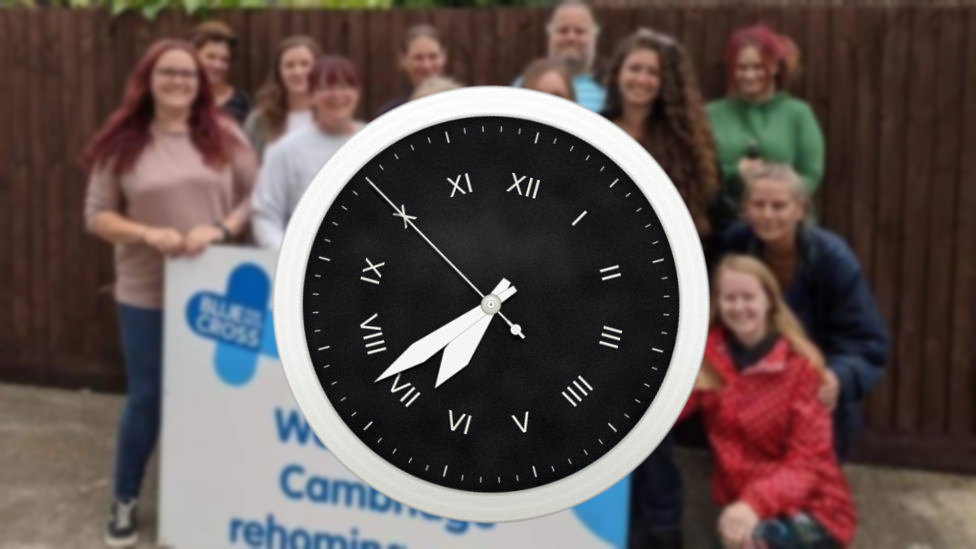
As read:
{"hour": 6, "minute": 36, "second": 50}
